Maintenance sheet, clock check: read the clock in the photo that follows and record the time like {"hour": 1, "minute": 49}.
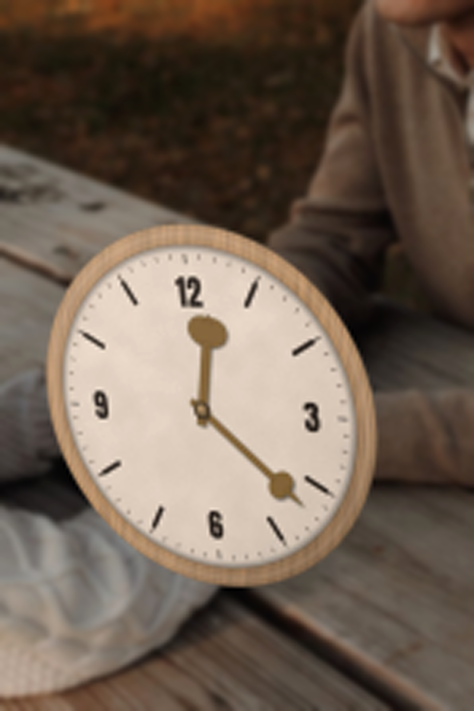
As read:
{"hour": 12, "minute": 22}
